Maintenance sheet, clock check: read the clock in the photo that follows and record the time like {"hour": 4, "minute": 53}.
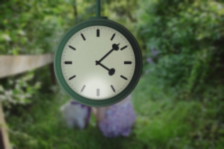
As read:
{"hour": 4, "minute": 8}
